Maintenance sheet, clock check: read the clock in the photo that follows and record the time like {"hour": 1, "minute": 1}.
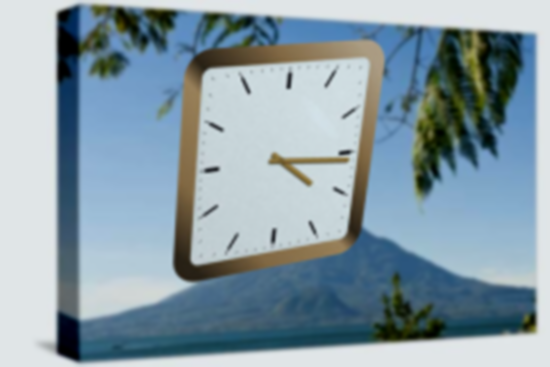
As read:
{"hour": 4, "minute": 16}
